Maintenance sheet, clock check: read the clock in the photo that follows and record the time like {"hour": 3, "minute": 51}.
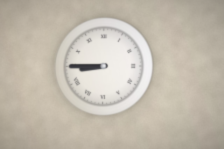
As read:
{"hour": 8, "minute": 45}
